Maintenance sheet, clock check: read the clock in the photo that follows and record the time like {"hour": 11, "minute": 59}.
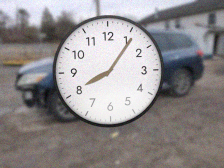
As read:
{"hour": 8, "minute": 6}
